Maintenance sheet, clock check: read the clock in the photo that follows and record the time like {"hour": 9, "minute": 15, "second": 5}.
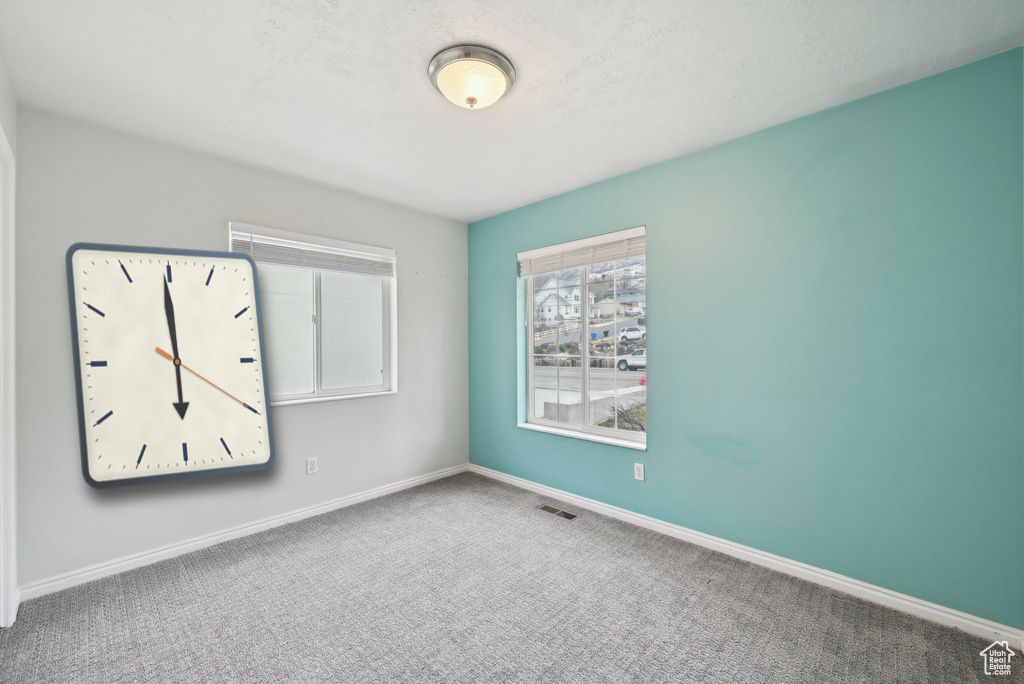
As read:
{"hour": 5, "minute": 59, "second": 20}
